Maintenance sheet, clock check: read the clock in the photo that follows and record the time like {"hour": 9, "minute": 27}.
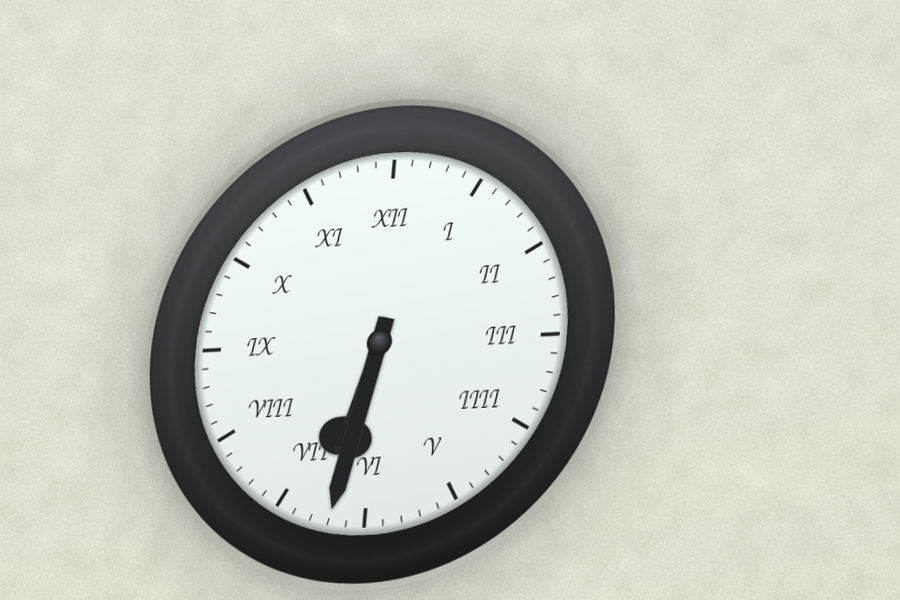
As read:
{"hour": 6, "minute": 32}
